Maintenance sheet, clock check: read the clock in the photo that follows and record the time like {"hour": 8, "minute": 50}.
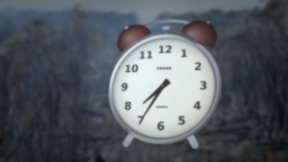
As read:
{"hour": 7, "minute": 35}
